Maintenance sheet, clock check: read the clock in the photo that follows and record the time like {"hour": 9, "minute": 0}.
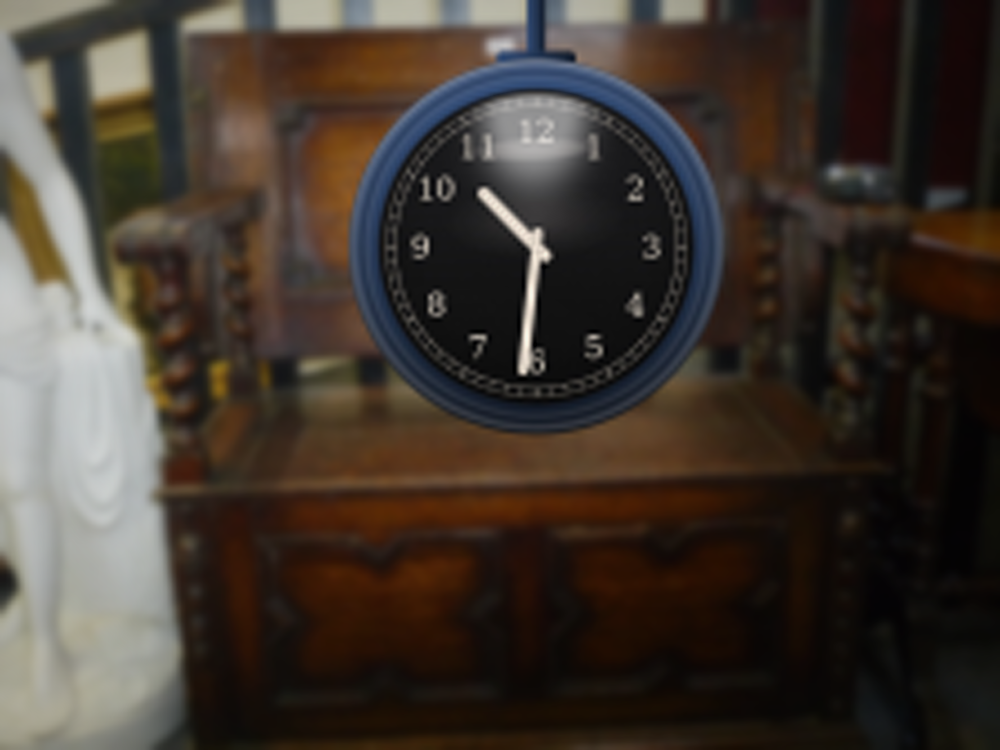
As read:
{"hour": 10, "minute": 31}
